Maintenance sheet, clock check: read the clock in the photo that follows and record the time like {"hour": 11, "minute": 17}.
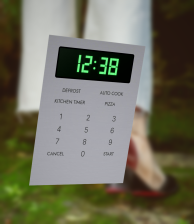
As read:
{"hour": 12, "minute": 38}
